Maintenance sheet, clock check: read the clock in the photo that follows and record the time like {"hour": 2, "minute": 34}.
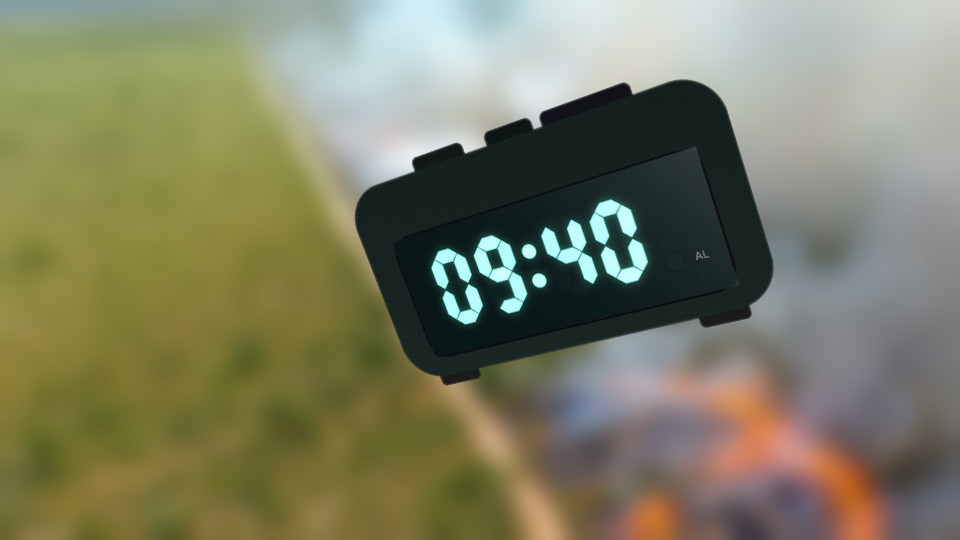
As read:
{"hour": 9, "minute": 40}
